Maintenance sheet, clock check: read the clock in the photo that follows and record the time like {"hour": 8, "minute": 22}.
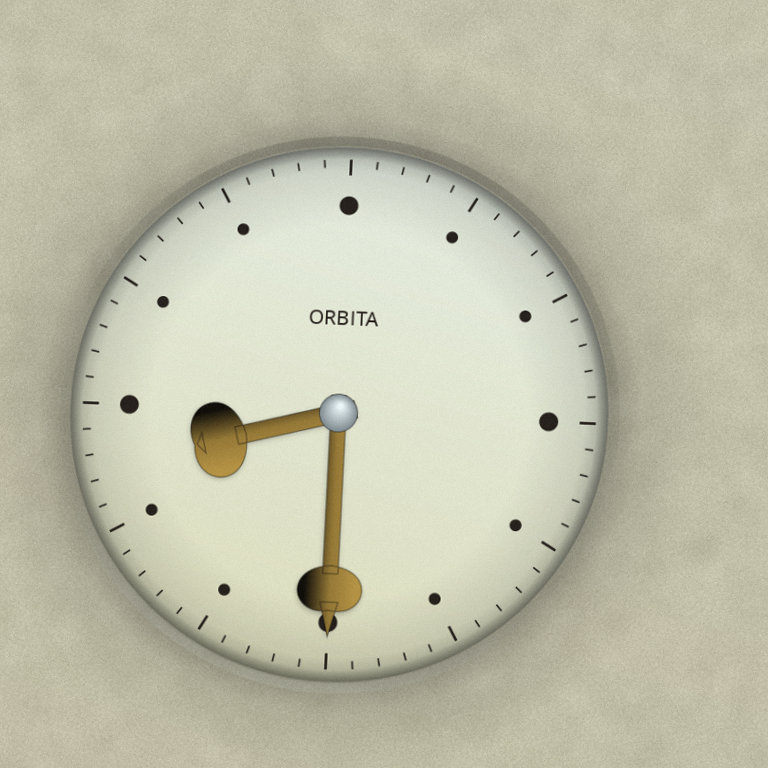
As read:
{"hour": 8, "minute": 30}
